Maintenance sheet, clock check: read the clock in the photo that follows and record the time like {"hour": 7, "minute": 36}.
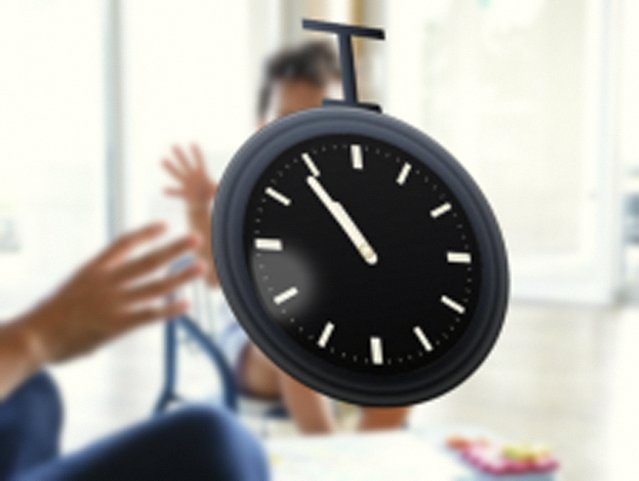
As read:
{"hour": 10, "minute": 54}
